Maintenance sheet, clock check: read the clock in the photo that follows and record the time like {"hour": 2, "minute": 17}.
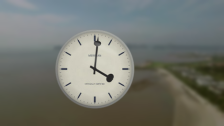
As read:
{"hour": 4, "minute": 1}
